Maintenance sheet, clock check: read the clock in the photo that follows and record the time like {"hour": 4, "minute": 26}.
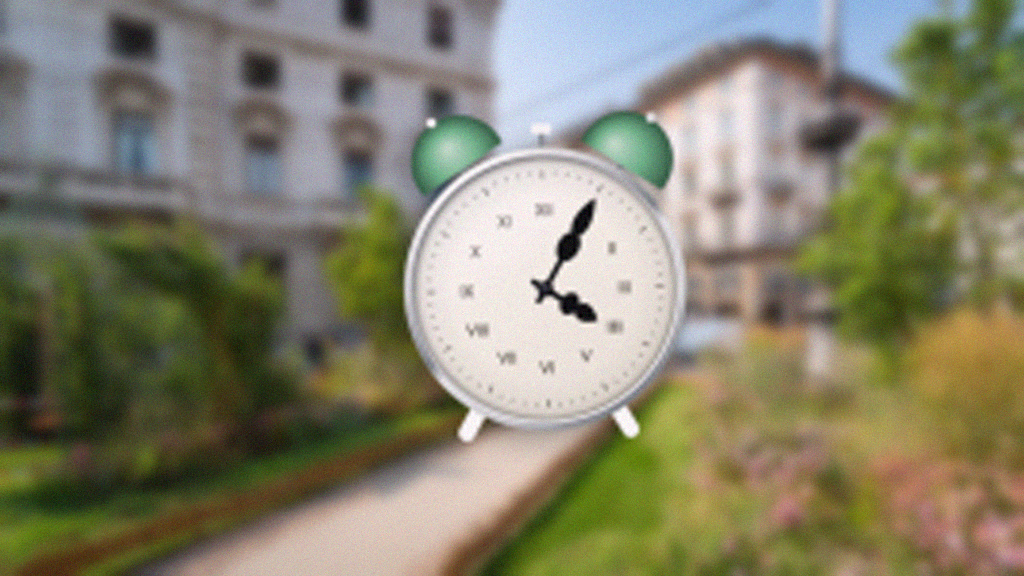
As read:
{"hour": 4, "minute": 5}
